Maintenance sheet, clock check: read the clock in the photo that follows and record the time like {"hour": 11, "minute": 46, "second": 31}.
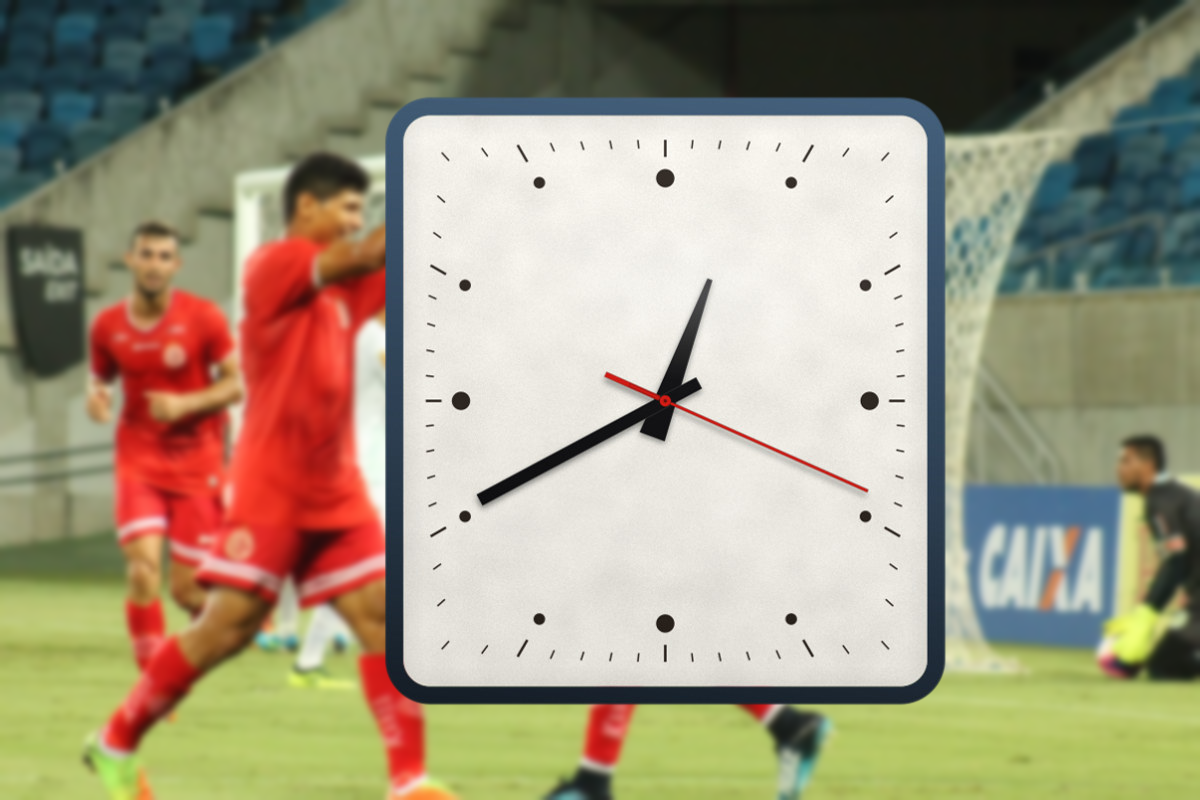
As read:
{"hour": 12, "minute": 40, "second": 19}
